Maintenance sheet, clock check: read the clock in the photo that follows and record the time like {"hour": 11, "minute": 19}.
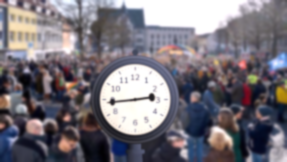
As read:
{"hour": 2, "minute": 44}
